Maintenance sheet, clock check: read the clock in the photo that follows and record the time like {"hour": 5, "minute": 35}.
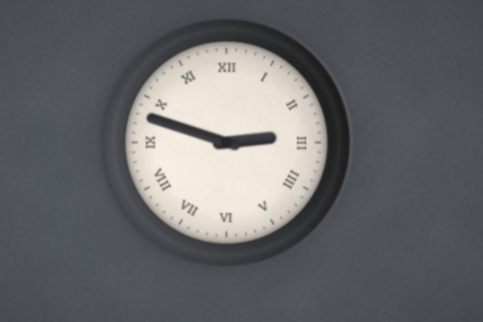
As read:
{"hour": 2, "minute": 48}
